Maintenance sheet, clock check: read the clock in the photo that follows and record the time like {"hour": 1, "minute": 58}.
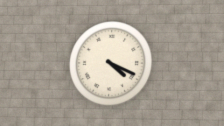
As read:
{"hour": 4, "minute": 19}
